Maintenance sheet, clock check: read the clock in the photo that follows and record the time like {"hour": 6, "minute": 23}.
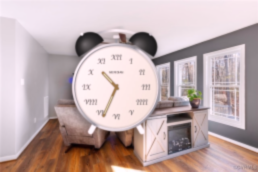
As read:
{"hour": 10, "minute": 34}
